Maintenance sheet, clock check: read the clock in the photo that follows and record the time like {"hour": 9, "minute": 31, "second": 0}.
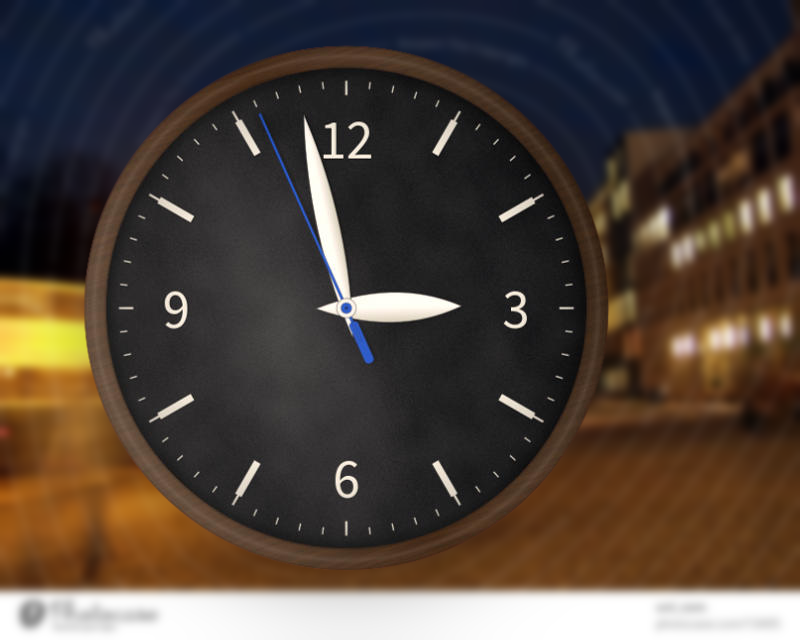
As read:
{"hour": 2, "minute": 57, "second": 56}
